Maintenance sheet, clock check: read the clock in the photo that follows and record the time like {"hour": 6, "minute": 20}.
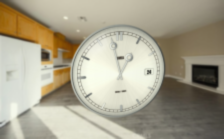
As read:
{"hour": 12, "minute": 58}
